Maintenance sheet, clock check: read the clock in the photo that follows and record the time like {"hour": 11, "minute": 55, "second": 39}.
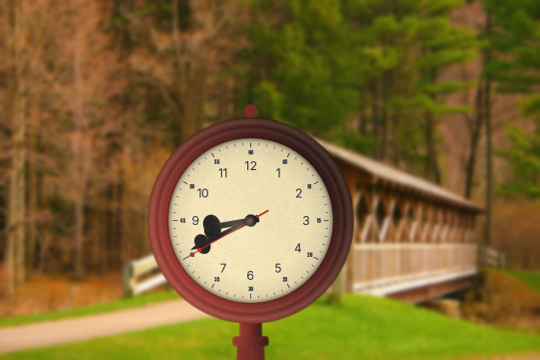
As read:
{"hour": 8, "minute": 40, "second": 40}
